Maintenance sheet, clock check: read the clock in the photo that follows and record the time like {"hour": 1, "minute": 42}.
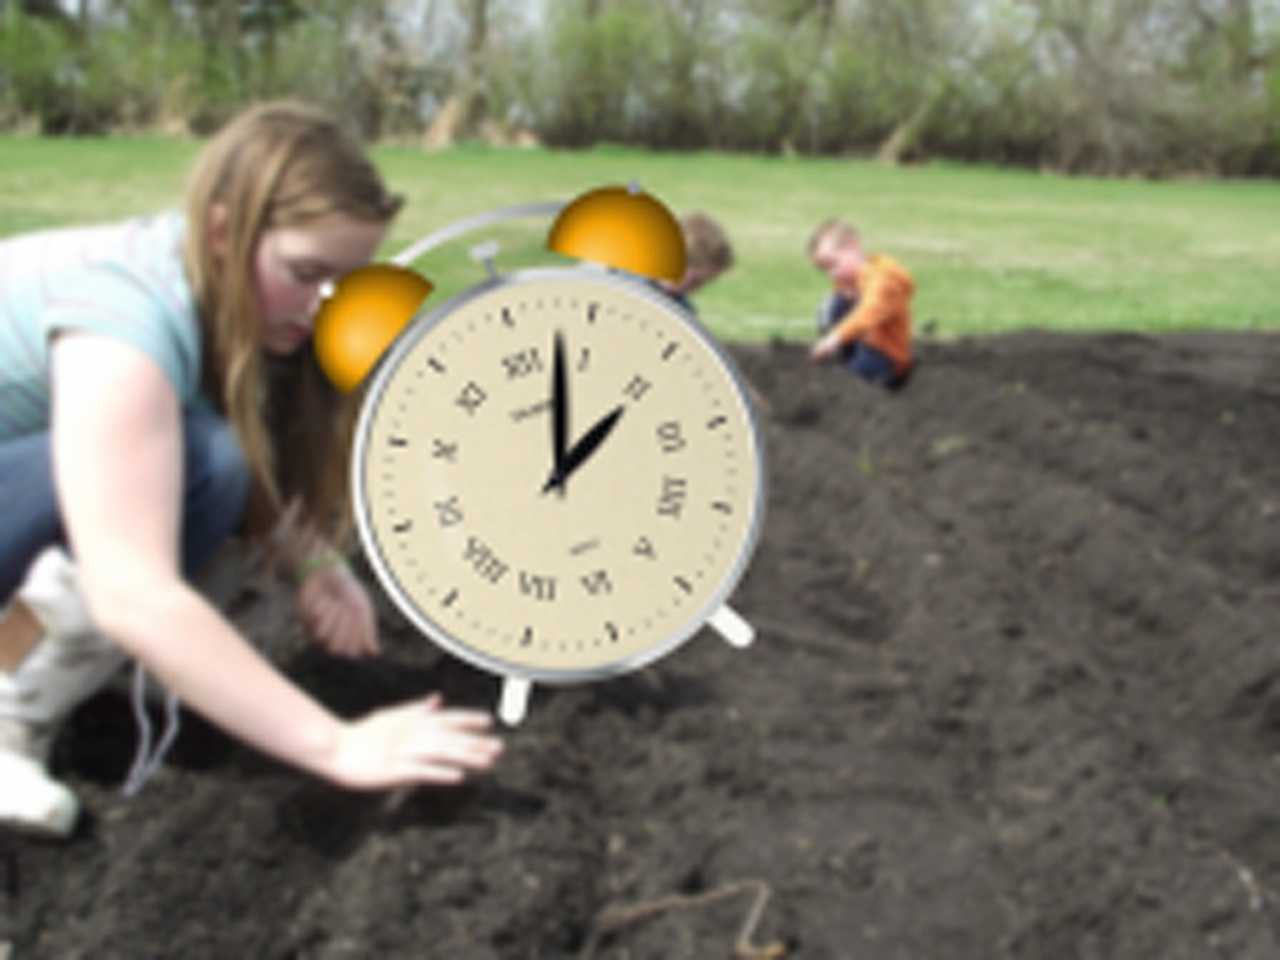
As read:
{"hour": 2, "minute": 3}
